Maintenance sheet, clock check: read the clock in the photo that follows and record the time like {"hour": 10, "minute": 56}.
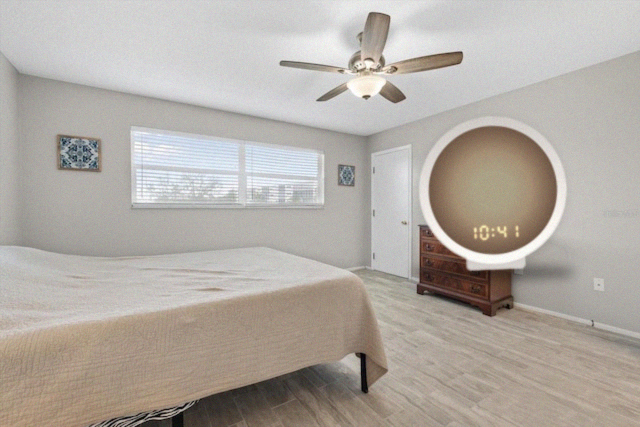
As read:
{"hour": 10, "minute": 41}
